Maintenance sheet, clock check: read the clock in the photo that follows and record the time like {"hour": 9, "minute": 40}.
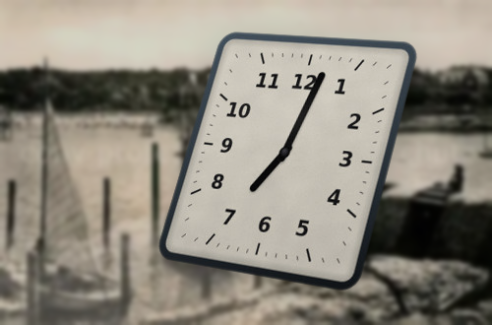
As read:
{"hour": 7, "minute": 2}
